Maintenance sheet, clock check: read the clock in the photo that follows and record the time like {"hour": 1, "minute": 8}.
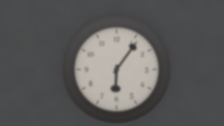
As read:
{"hour": 6, "minute": 6}
